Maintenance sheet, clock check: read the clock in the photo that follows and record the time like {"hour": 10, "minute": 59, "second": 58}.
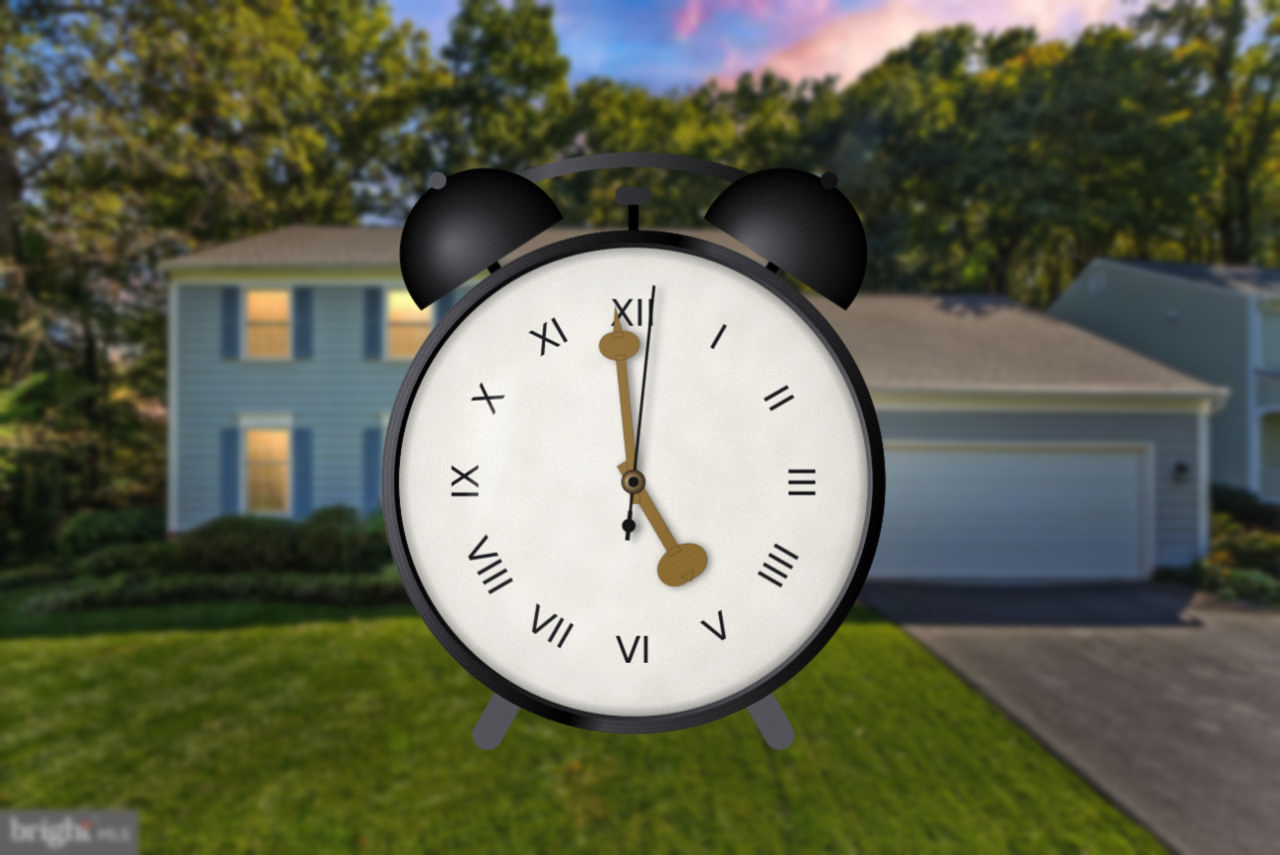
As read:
{"hour": 4, "minute": 59, "second": 1}
